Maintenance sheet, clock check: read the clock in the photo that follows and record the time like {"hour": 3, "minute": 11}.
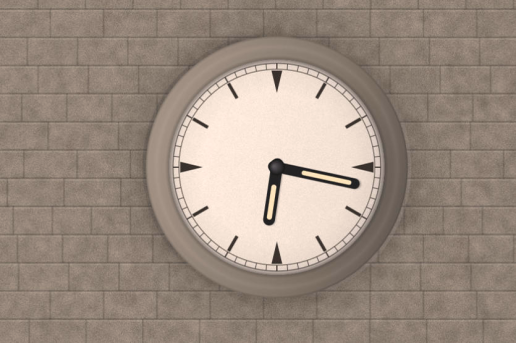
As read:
{"hour": 6, "minute": 17}
